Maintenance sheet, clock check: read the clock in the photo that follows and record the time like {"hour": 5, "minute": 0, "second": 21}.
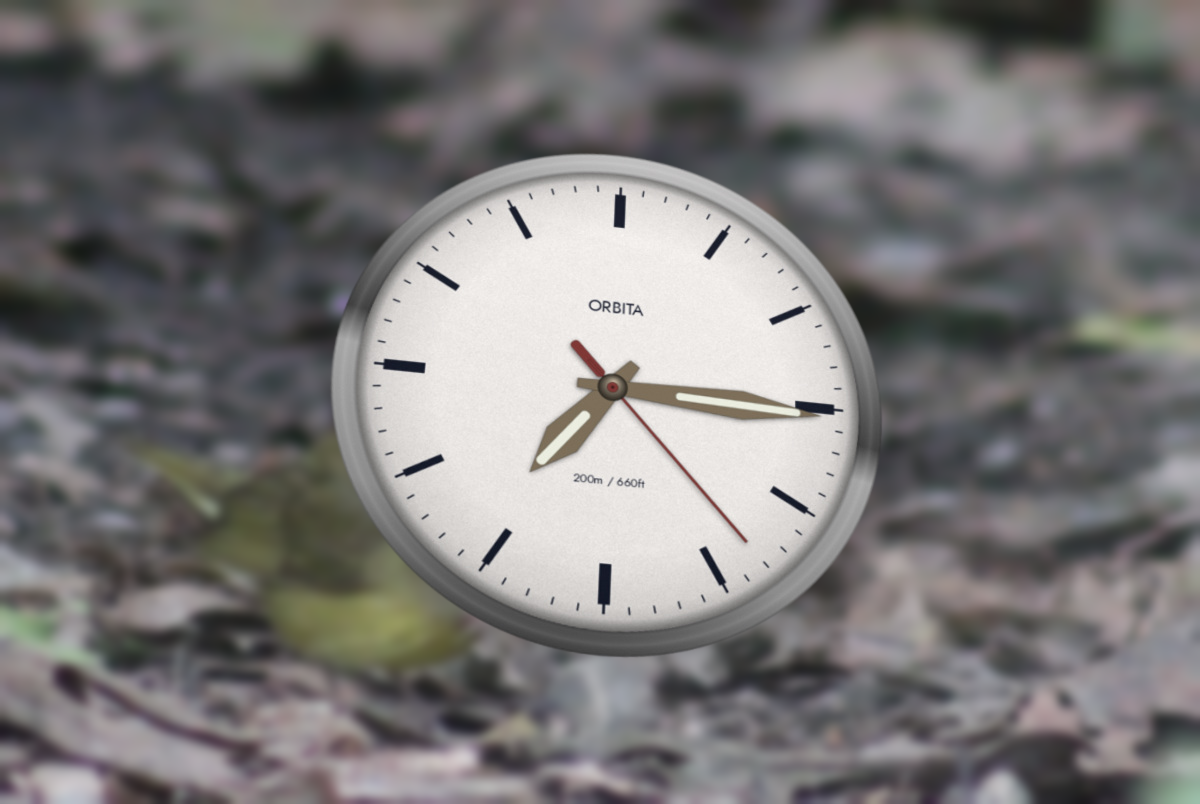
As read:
{"hour": 7, "minute": 15, "second": 23}
